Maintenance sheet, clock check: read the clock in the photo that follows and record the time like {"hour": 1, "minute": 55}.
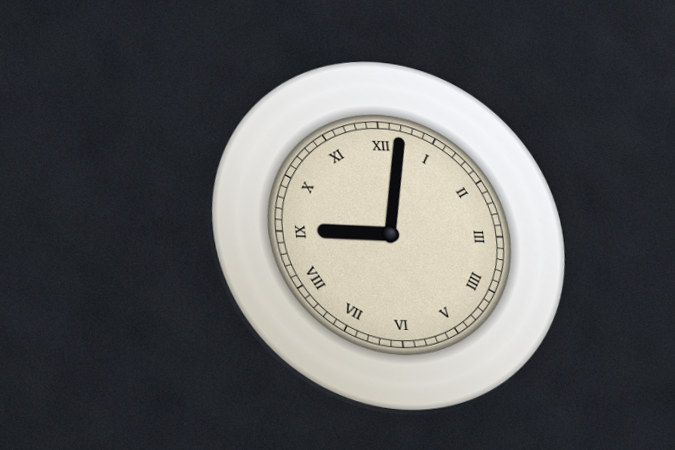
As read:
{"hour": 9, "minute": 2}
